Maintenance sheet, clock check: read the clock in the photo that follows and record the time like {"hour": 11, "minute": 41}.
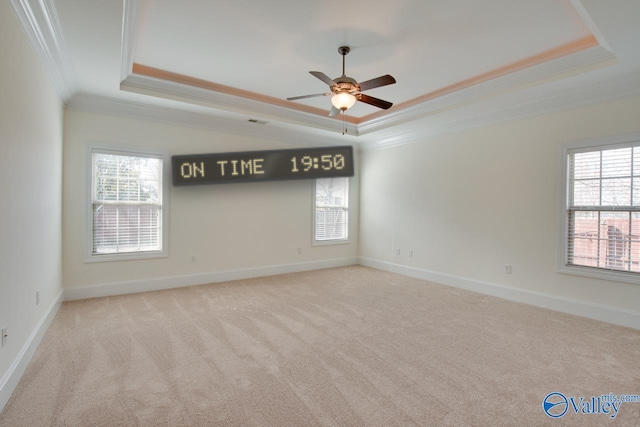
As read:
{"hour": 19, "minute": 50}
